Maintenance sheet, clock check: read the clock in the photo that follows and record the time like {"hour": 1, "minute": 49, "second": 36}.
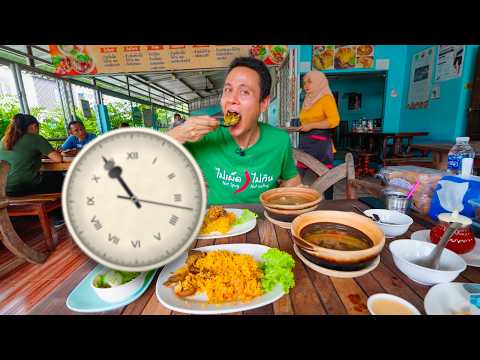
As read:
{"hour": 10, "minute": 54, "second": 17}
